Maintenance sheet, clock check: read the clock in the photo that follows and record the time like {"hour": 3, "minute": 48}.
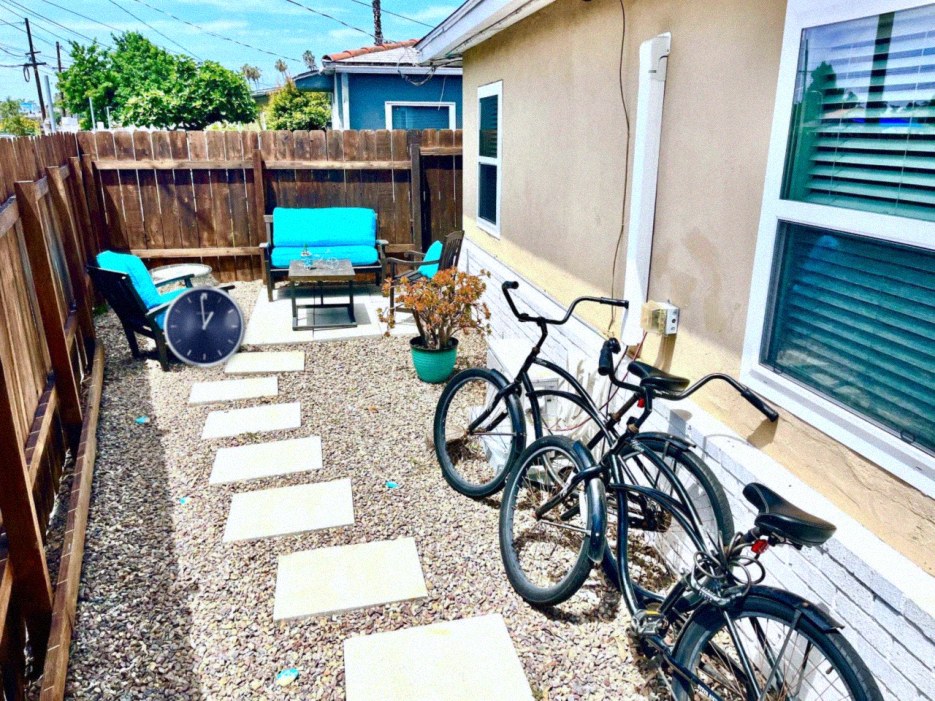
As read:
{"hour": 12, "minute": 59}
